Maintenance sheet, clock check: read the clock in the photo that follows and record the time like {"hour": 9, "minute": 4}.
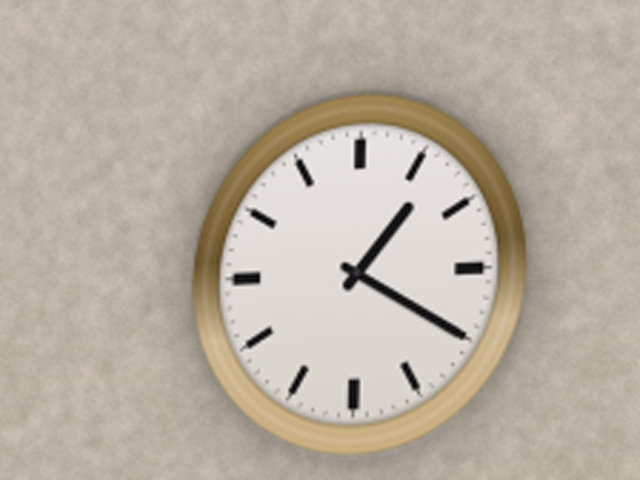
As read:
{"hour": 1, "minute": 20}
